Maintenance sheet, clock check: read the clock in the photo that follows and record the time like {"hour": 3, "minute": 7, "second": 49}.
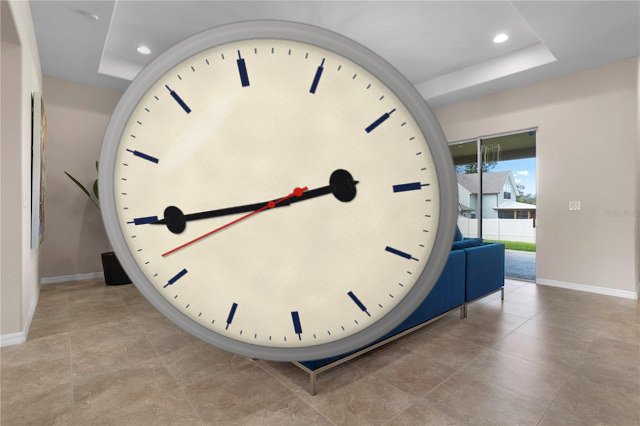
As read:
{"hour": 2, "minute": 44, "second": 42}
